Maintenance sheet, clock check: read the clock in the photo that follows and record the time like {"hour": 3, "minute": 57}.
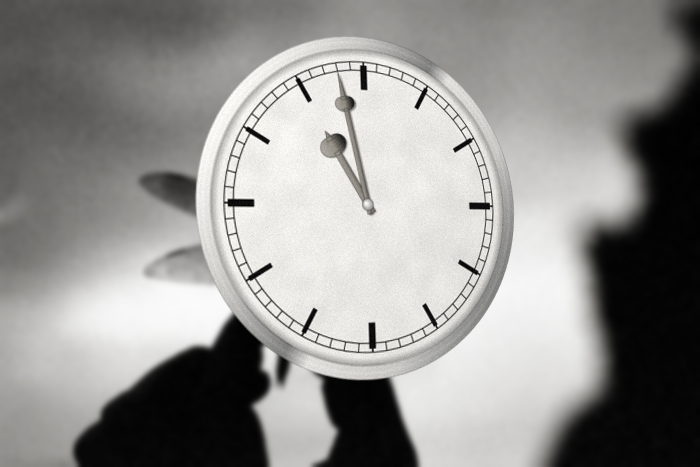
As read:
{"hour": 10, "minute": 58}
